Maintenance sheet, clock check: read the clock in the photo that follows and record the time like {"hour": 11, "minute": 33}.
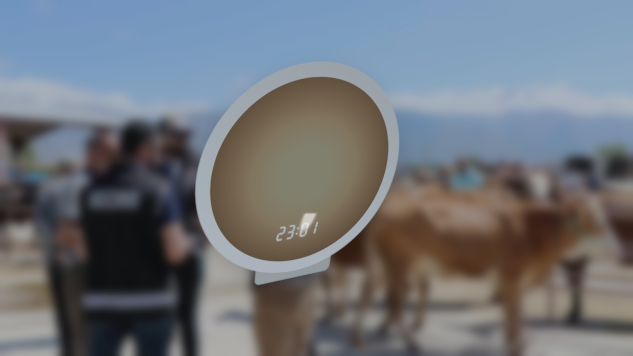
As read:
{"hour": 23, "minute": 1}
